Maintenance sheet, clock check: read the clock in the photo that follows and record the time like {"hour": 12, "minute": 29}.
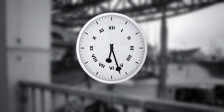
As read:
{"hour": 6, "minute": 27}
